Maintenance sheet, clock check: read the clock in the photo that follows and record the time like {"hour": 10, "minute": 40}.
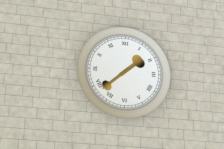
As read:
{"hour": 1, "minute": 38}
